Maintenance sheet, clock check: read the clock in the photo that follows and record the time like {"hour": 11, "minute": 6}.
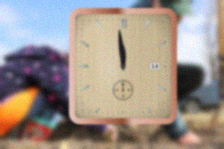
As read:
{"hour": 11, "minute": 59}
